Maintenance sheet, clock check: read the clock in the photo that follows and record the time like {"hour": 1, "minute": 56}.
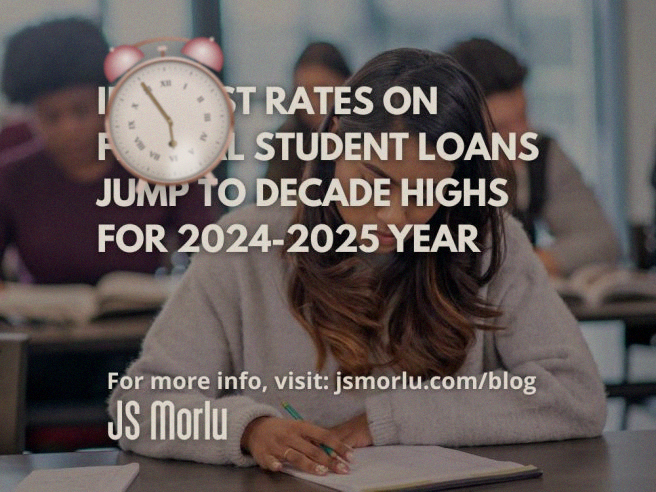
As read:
{"hour": 5, "minute": 55}
